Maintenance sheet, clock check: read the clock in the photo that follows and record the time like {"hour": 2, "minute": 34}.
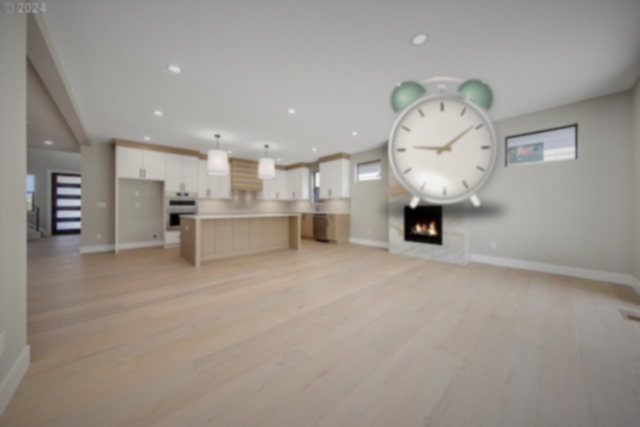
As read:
{"hour": 9, "minute": 9}
